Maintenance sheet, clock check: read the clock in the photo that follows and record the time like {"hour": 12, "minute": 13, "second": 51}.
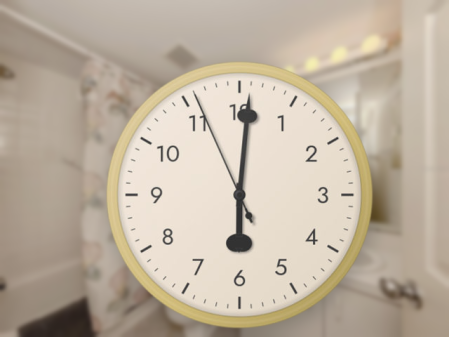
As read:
{"hour": 6, "minute": 0, "second": 56}
